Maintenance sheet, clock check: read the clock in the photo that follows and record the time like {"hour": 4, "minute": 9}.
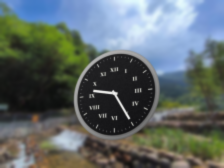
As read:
{"hour": 9, "minute": 25}
